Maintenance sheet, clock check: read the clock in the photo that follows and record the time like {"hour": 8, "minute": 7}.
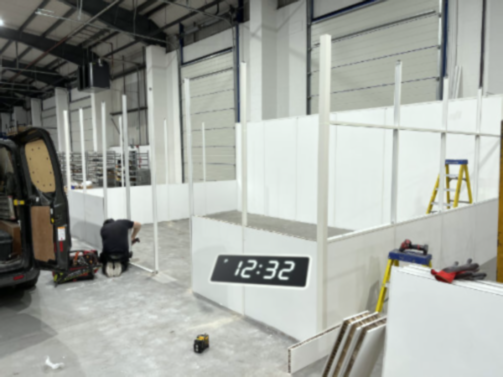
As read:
{"hour": 12, "minute": 32}
